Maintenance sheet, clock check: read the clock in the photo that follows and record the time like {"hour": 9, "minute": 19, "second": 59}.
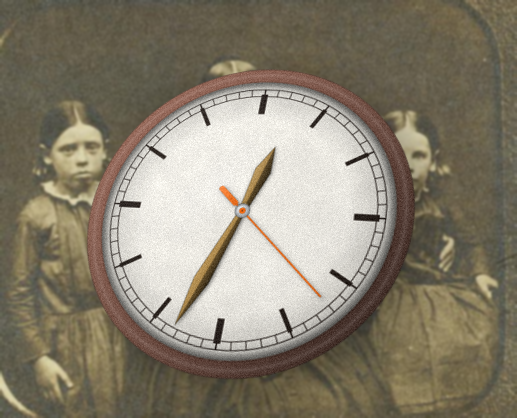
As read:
{"hour": 12, "minute": 33, "second": 22}
